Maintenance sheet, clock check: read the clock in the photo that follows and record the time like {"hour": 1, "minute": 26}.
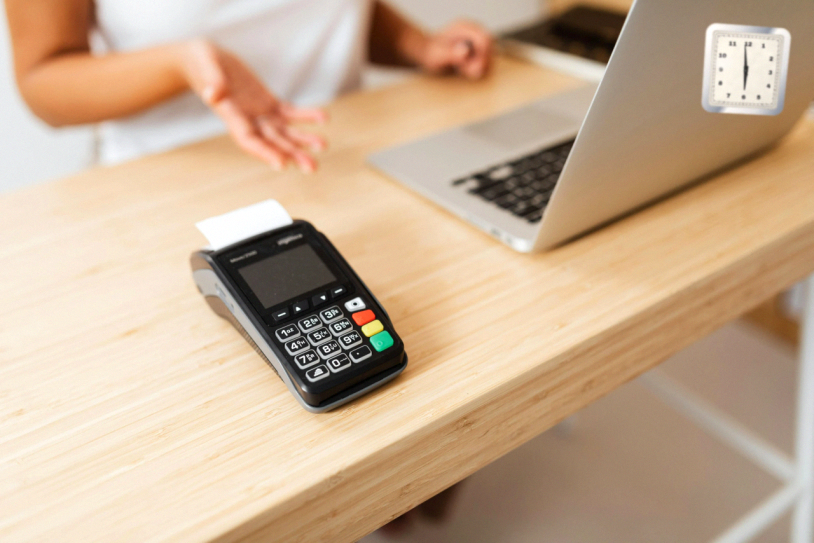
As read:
{"hour": 5, "minute": 59}
